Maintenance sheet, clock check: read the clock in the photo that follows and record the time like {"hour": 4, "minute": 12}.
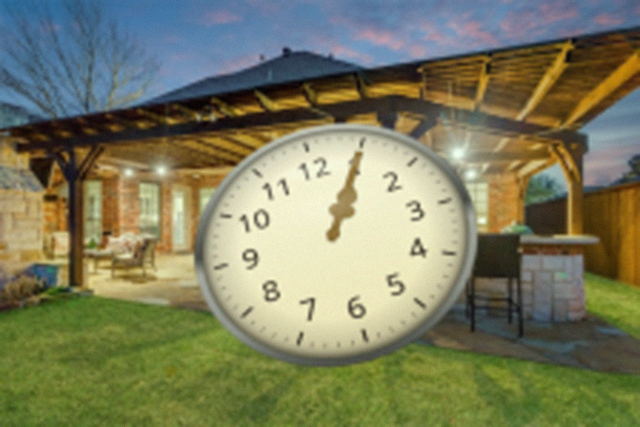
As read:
{"hour": 1, "minute": 5}
